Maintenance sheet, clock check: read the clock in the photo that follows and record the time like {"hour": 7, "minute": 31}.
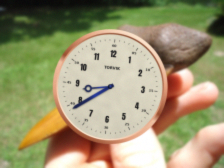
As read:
{"hour": 8, "minute": 39}
